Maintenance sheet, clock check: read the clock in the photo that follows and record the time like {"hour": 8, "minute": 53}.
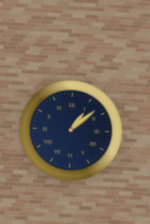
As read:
{"hour": 1, "minute": 8}
